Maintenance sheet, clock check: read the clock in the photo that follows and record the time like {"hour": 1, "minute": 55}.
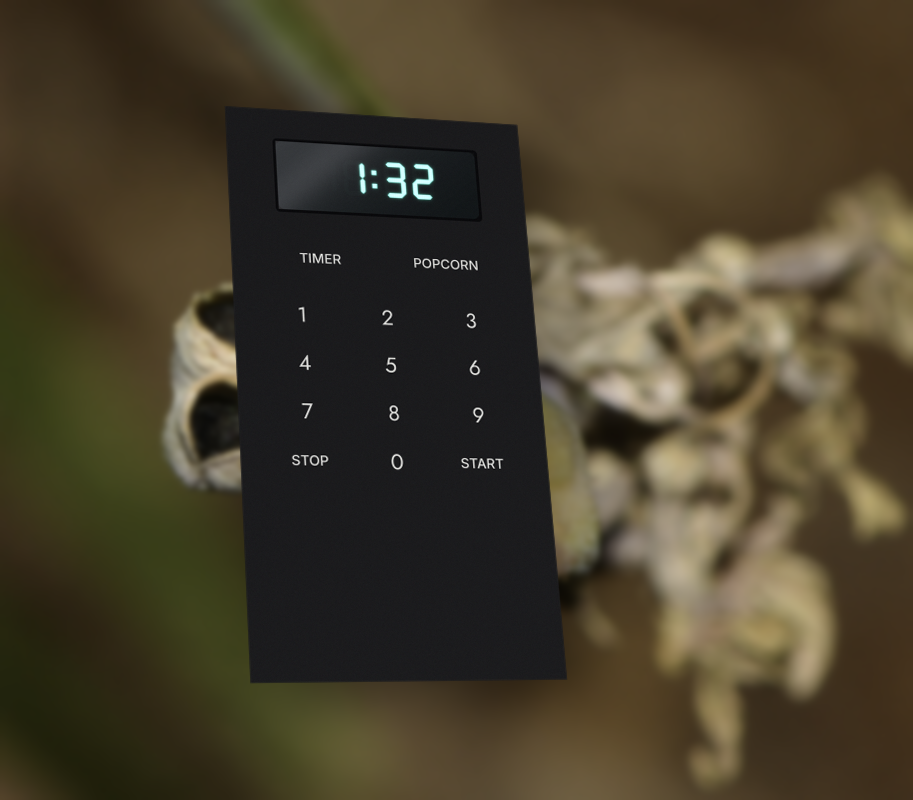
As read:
{"hour": 1, "minute": 32}
